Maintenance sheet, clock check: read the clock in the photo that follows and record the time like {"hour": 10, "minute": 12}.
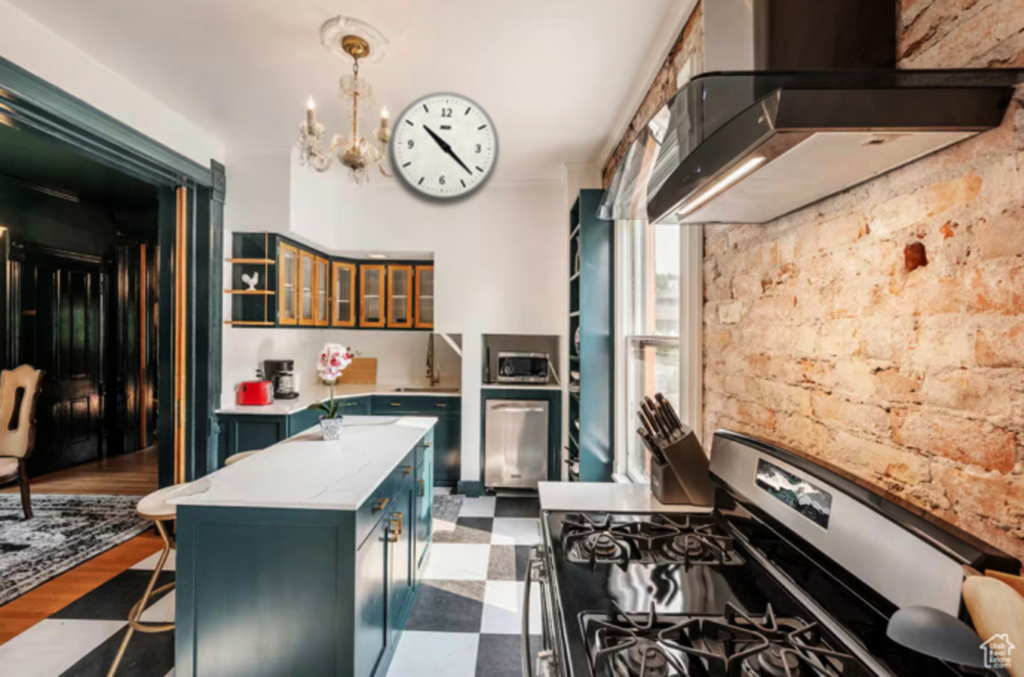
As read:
{"hour": 10, "minute": 22}
